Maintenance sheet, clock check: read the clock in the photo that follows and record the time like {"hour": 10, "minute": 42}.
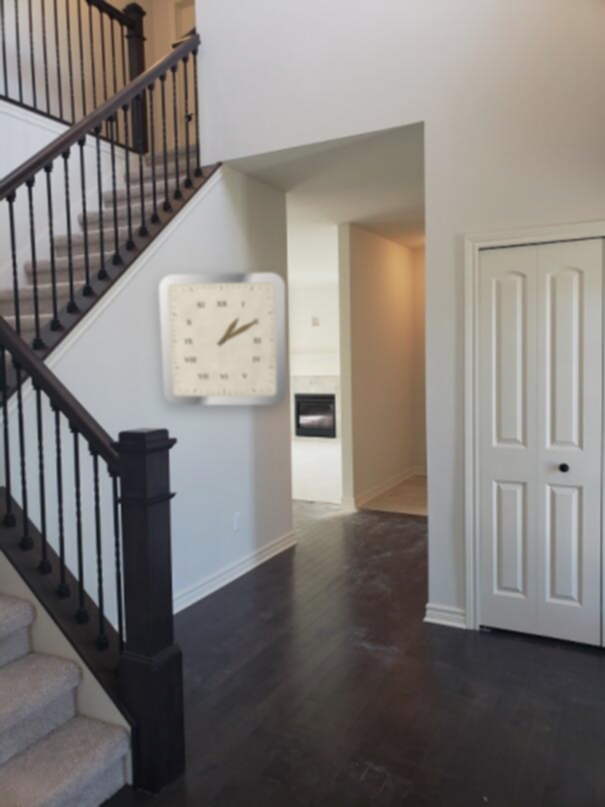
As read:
{"hour": 1, "minute": 10}
